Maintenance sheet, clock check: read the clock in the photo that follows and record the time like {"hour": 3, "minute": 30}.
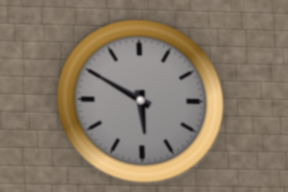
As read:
{"hour": 5, "minute": 50}
